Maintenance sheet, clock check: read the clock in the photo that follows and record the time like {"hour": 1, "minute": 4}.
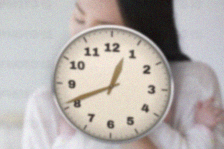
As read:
{"hour": 12, "minute": 41}
